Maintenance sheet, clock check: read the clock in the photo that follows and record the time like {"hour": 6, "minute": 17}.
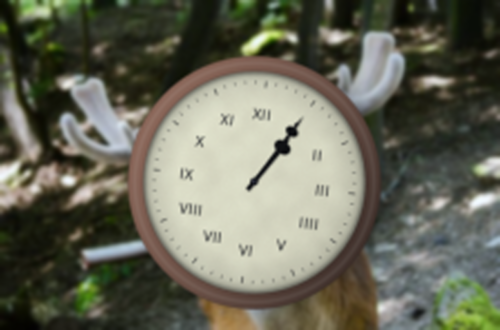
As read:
{"hour": 1, "minute": 5}
